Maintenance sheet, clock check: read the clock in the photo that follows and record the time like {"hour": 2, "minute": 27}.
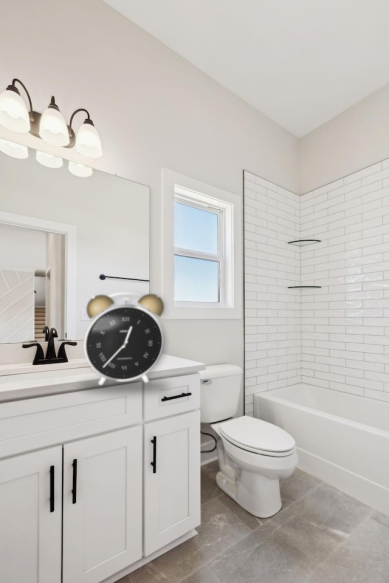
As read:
{"hour": 12, "minute": 37}
